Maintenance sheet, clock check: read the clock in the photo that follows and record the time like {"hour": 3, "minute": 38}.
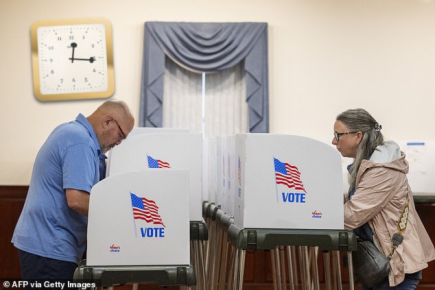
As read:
{"hour": 12, "minute": 16}
